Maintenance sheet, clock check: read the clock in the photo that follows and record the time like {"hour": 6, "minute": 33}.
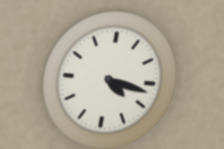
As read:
{"hour": 4, "minute": 17}
